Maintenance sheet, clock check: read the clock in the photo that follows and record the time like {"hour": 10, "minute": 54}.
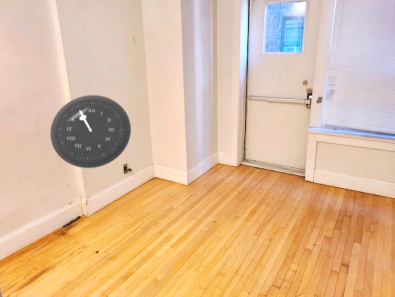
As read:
{"hour": 10, "minute": 55}
